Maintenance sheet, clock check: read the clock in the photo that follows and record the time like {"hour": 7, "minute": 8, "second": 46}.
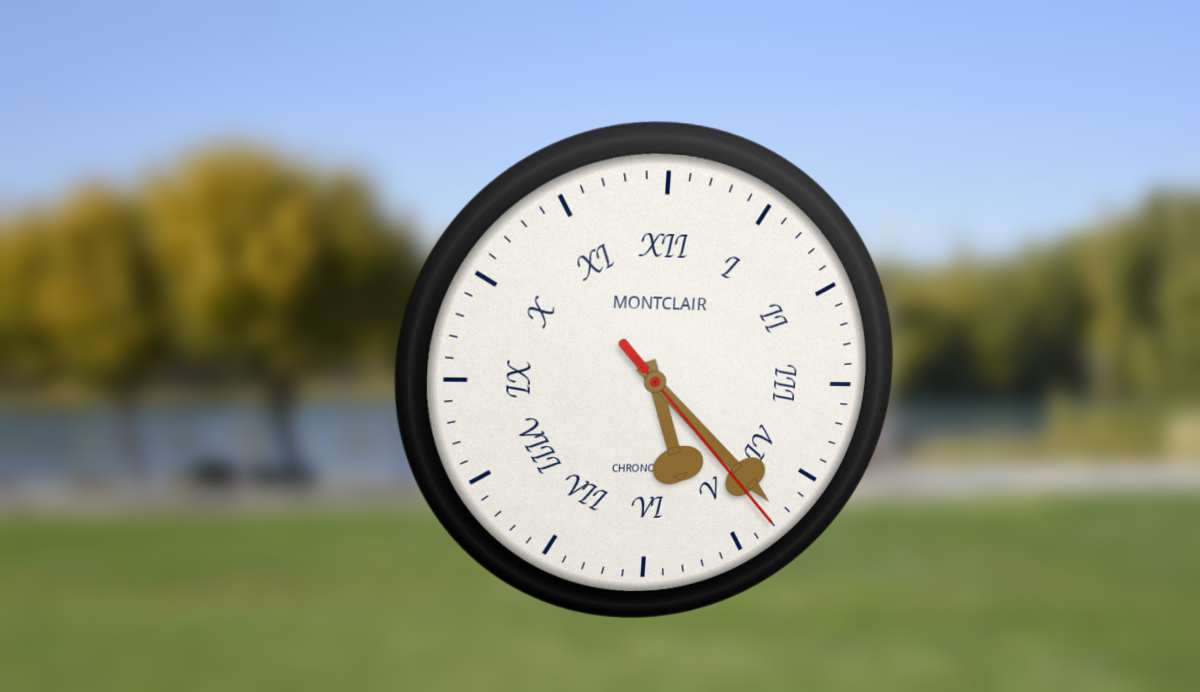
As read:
{"hour": 5, "minute": 22, "second": 23}
